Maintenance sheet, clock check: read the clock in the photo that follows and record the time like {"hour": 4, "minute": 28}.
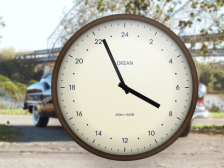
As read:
{"hour": 7, "minute": 56}
